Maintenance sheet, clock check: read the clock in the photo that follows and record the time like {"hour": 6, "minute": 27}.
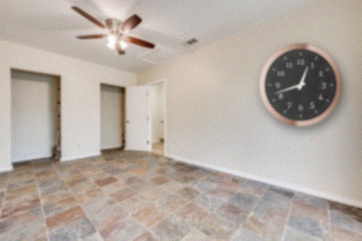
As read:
{"hour": 12, "minute": 42}
